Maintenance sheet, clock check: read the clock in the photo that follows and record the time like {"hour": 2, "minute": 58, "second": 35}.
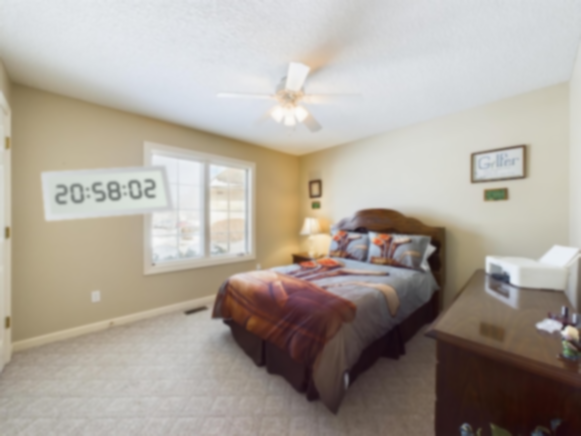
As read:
{"hour": 20, "minute": 58, "second": 2}
